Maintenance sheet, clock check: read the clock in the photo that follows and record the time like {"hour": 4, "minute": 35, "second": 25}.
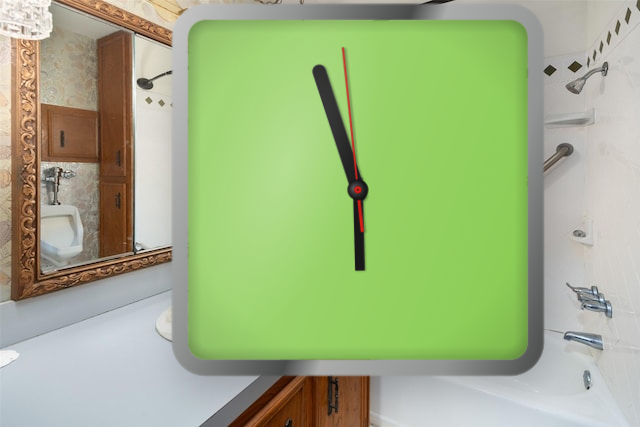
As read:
{"hour": 5, "minute": 56, "second": 59}
